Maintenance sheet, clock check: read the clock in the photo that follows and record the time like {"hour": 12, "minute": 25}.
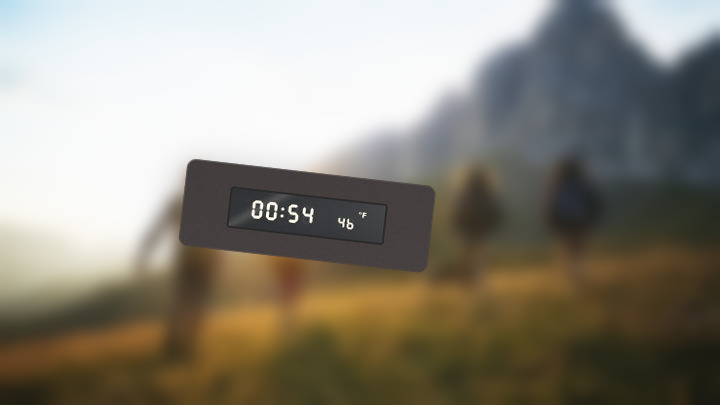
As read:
{"hour": 0, "minute": 54}
